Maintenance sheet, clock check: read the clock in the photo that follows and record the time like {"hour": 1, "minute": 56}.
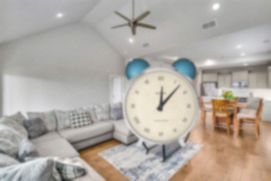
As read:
{"hour": 12, "minute": 7}
